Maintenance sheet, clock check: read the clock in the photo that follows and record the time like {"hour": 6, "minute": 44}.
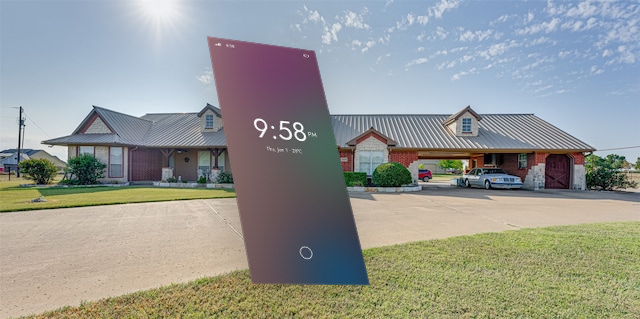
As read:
{"hour": 9, "minute": 58}
